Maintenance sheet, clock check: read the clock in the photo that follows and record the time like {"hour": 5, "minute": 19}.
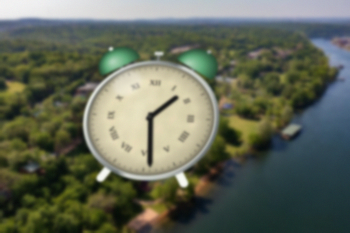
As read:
{"hour": 1, "minute": 29}
